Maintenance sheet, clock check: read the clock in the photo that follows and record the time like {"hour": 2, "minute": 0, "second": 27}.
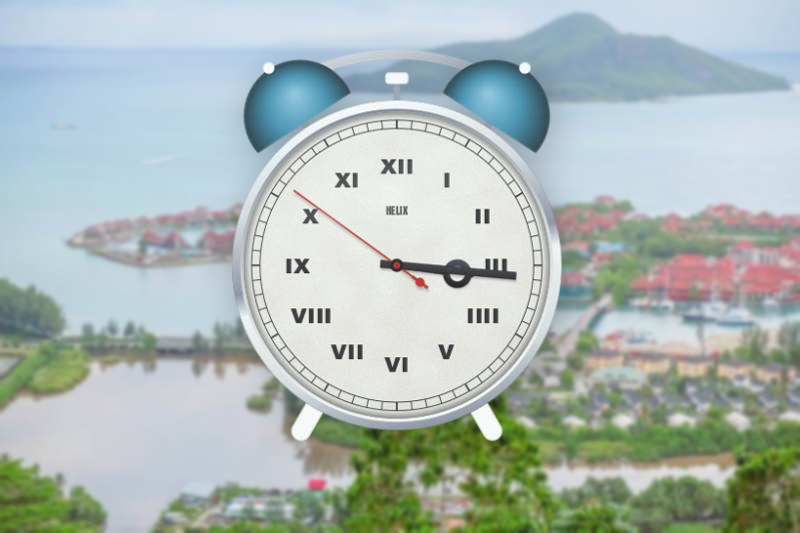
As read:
{"hour": 3, "minute": 15, "second": 51}
